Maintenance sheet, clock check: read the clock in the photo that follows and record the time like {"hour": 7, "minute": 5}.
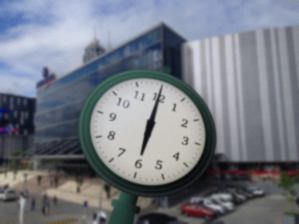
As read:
{"hour": 6, "minute": 0}
